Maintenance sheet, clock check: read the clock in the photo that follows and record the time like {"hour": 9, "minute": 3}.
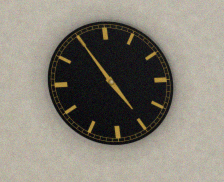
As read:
{"hour": 4, "minute": 55}
